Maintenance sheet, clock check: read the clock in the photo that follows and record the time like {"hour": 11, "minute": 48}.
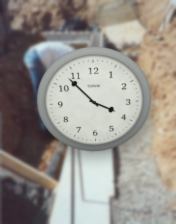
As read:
{"hour": 3, "minute": 53}
